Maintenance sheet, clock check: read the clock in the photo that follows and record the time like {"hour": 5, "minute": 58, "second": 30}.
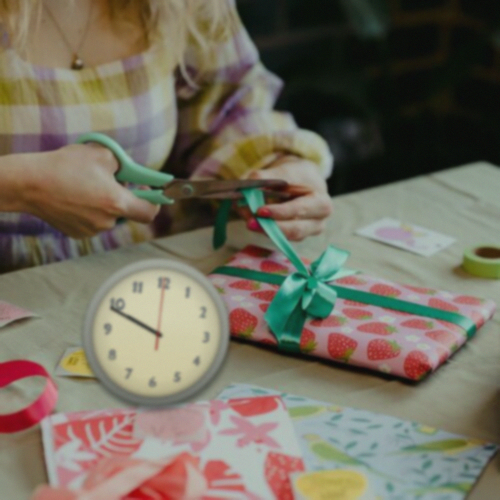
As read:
{"hour": 9, "minute": 49, "second": 0}
